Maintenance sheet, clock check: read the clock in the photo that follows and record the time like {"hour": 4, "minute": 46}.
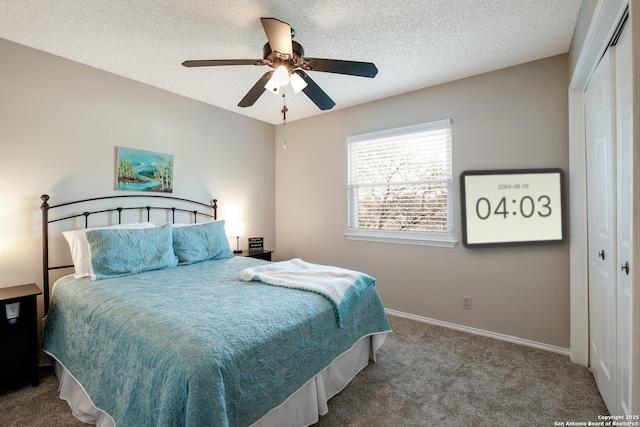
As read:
{"hour": 4, "minute": 3}
